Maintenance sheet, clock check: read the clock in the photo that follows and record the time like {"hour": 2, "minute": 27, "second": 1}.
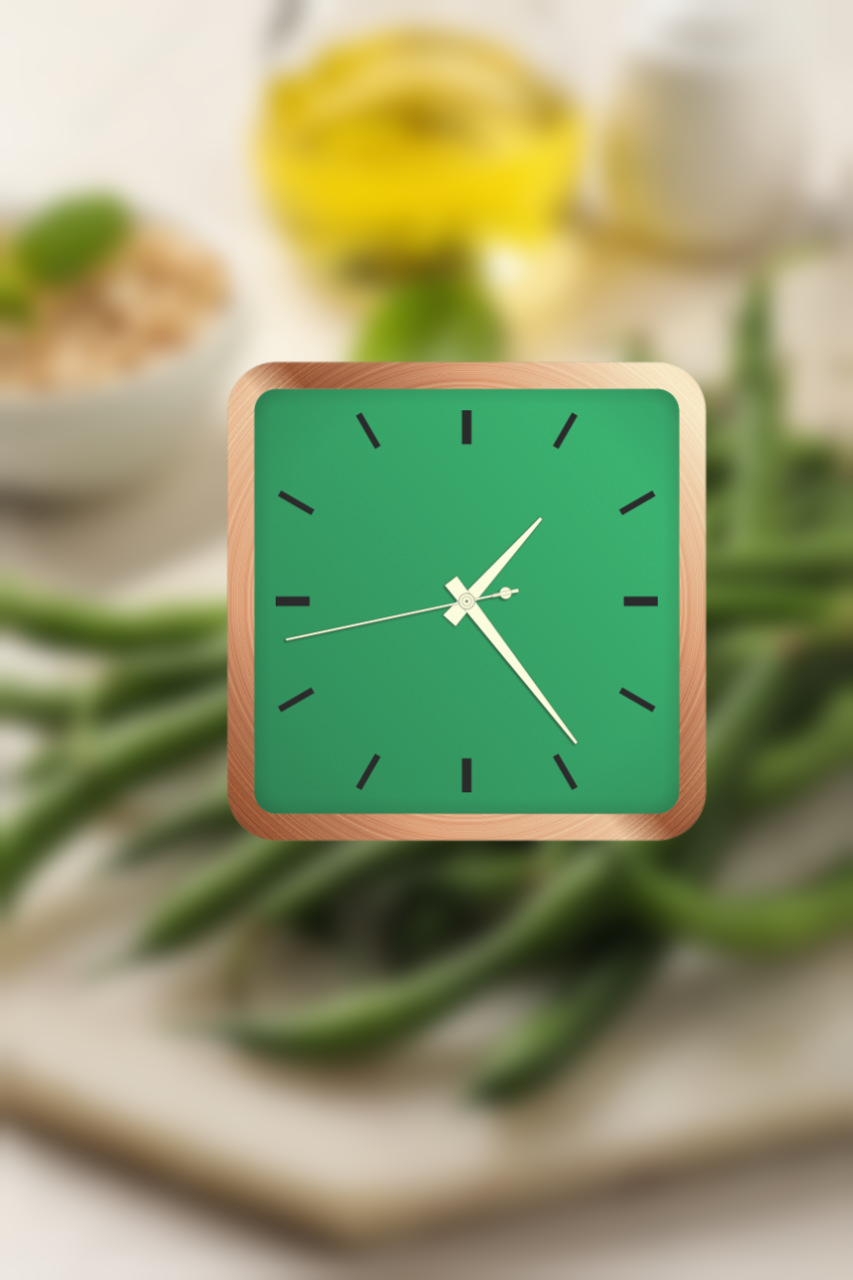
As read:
{"hour": 1, "minute": 23, "second": 43}
